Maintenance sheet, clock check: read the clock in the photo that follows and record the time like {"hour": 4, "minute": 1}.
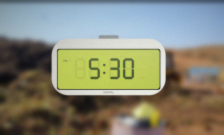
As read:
{"hour": 5, "minute": 30}
